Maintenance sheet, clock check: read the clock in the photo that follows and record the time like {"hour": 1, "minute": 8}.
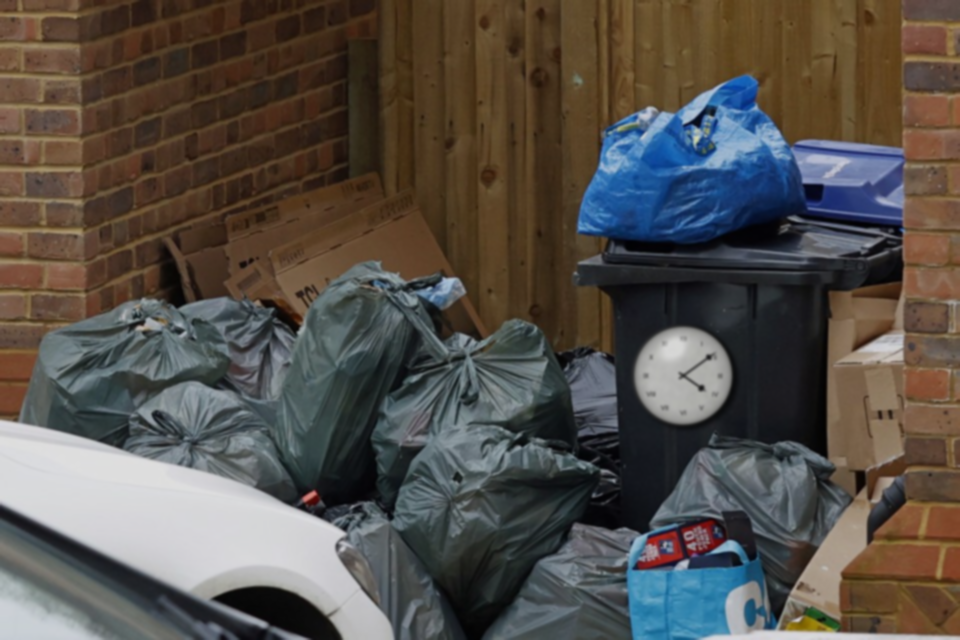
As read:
{"hour": 4, "minute": 9}
